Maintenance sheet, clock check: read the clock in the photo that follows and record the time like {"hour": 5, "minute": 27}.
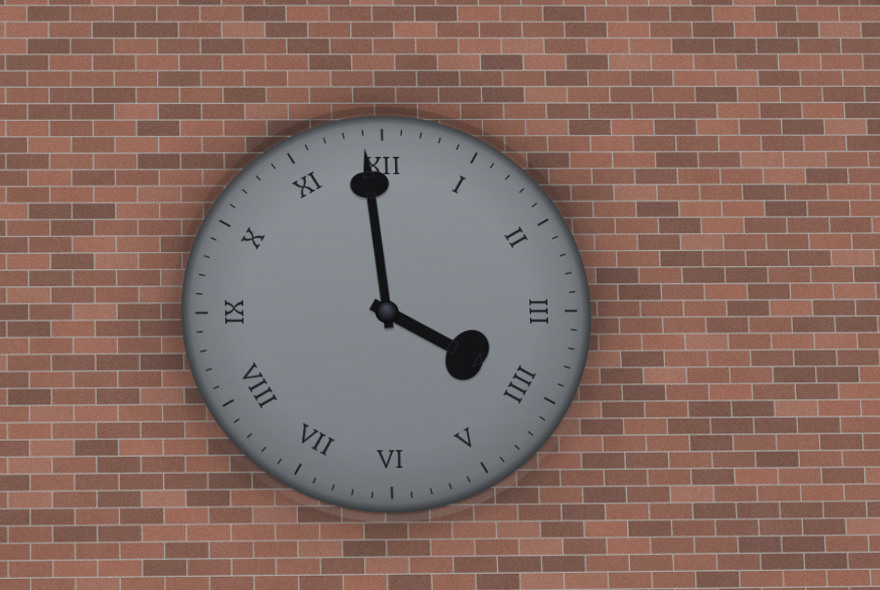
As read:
{"hour": 3, "minute": 59}
